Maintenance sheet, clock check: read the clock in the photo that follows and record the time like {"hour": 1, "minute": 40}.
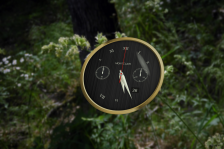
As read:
{"hour": 5, "minute": 25}
